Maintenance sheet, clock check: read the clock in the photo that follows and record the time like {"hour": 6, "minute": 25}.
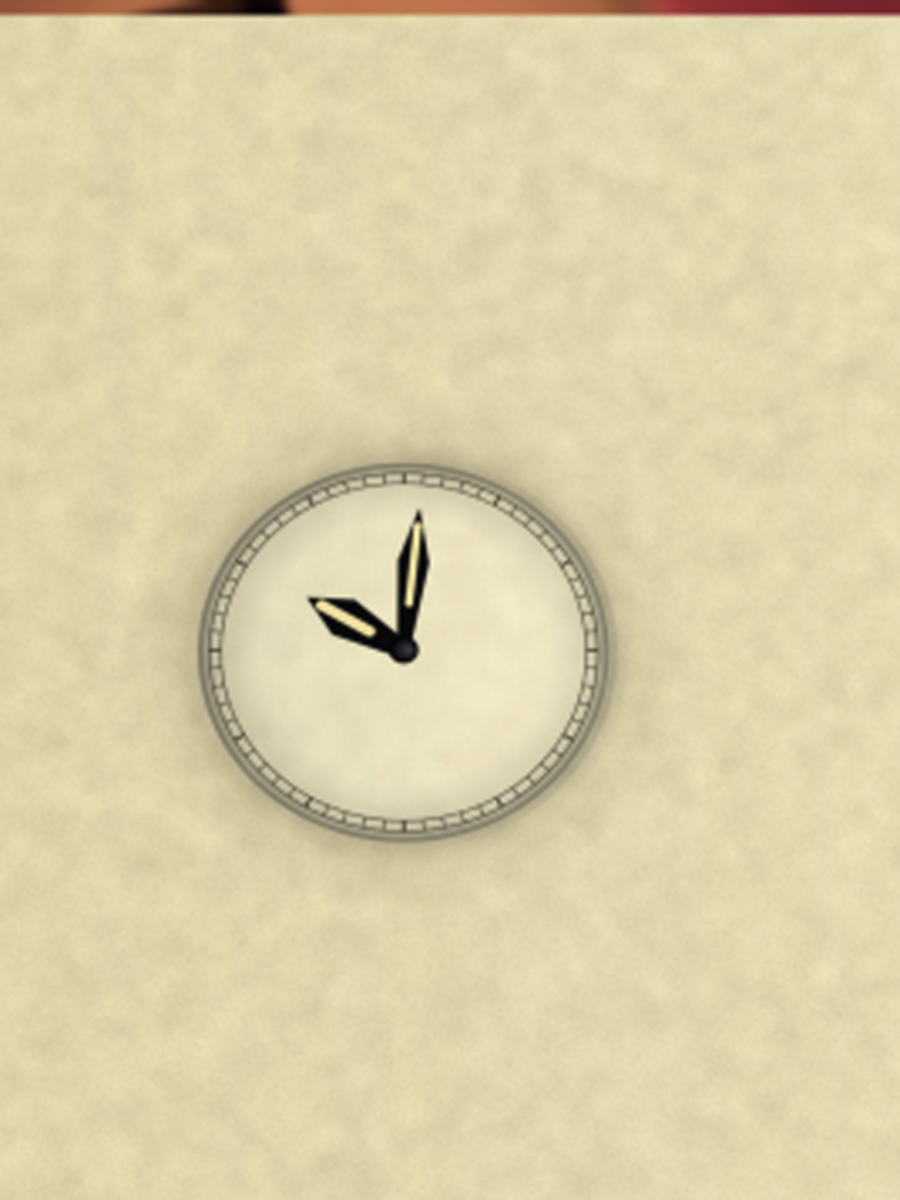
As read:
{"hour": 10, "minute": 1}
